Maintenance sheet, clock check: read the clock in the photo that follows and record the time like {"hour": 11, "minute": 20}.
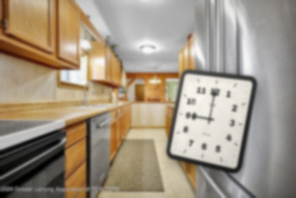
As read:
{"hour": 9, "minute": 0}
